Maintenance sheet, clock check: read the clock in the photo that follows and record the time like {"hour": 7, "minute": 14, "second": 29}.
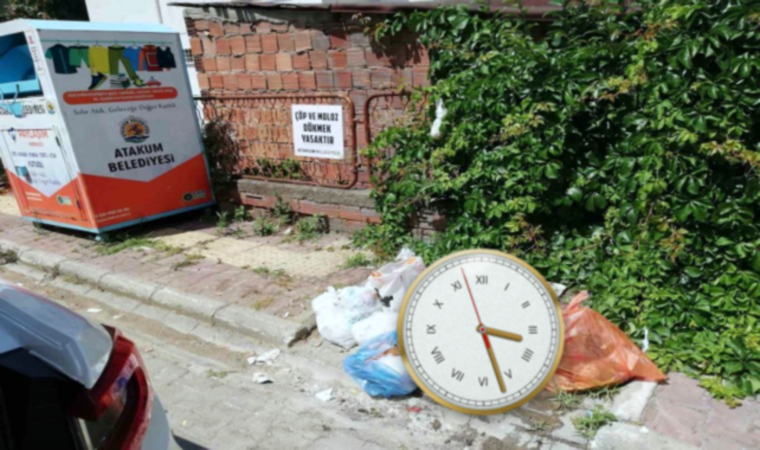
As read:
{"hour": 3, "minute": 26, "second": 57}
